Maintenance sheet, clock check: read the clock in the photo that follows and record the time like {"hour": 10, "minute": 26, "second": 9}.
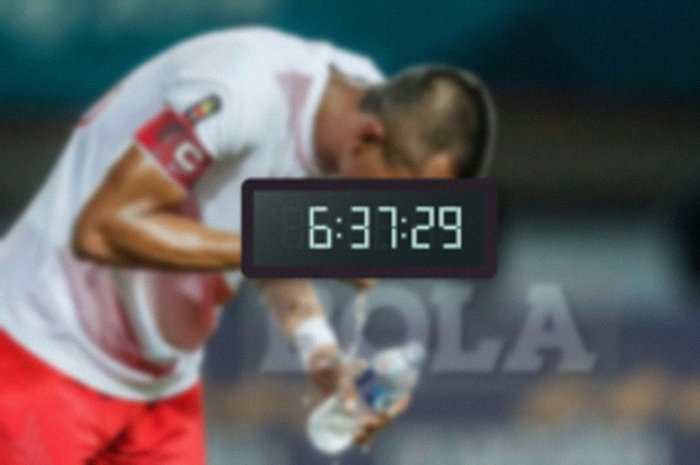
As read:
{"hour": 6, "minute": 37, "second": 29}
